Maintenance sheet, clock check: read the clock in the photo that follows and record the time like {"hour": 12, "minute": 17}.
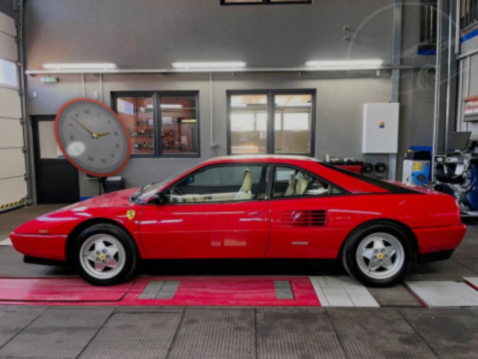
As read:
{"hour": 2, "minute": 53}
